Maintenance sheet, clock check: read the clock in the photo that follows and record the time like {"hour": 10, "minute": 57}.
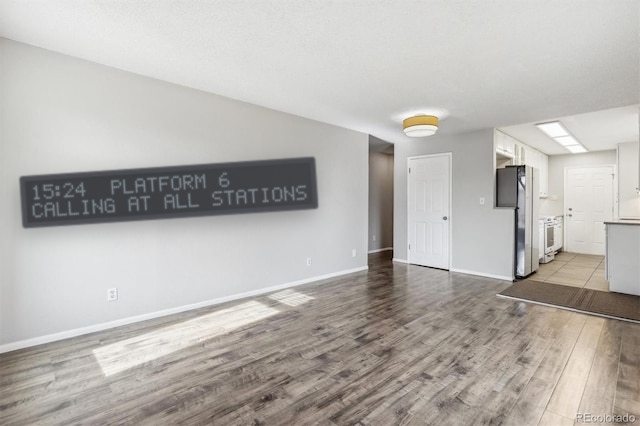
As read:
{"hour": 15, "minute": 24}
